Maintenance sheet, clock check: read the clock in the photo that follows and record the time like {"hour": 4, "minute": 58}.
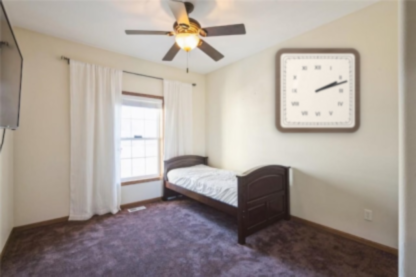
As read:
{"hour": 2, "minute": 12}
